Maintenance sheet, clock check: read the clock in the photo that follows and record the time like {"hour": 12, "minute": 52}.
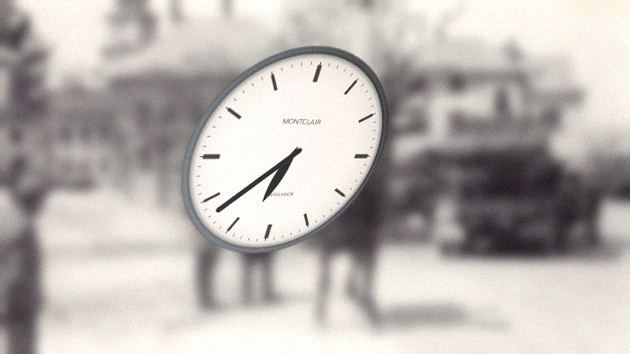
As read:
{"hour": 6, "minute": 38}
